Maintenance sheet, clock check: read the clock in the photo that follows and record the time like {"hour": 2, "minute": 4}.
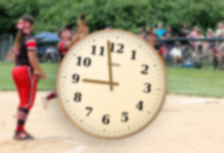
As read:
{"hour": 8, "minute": 58}
